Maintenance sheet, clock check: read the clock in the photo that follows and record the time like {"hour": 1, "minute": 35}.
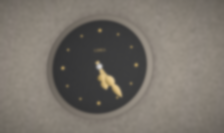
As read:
{"hour": 5, "minute": 24}
